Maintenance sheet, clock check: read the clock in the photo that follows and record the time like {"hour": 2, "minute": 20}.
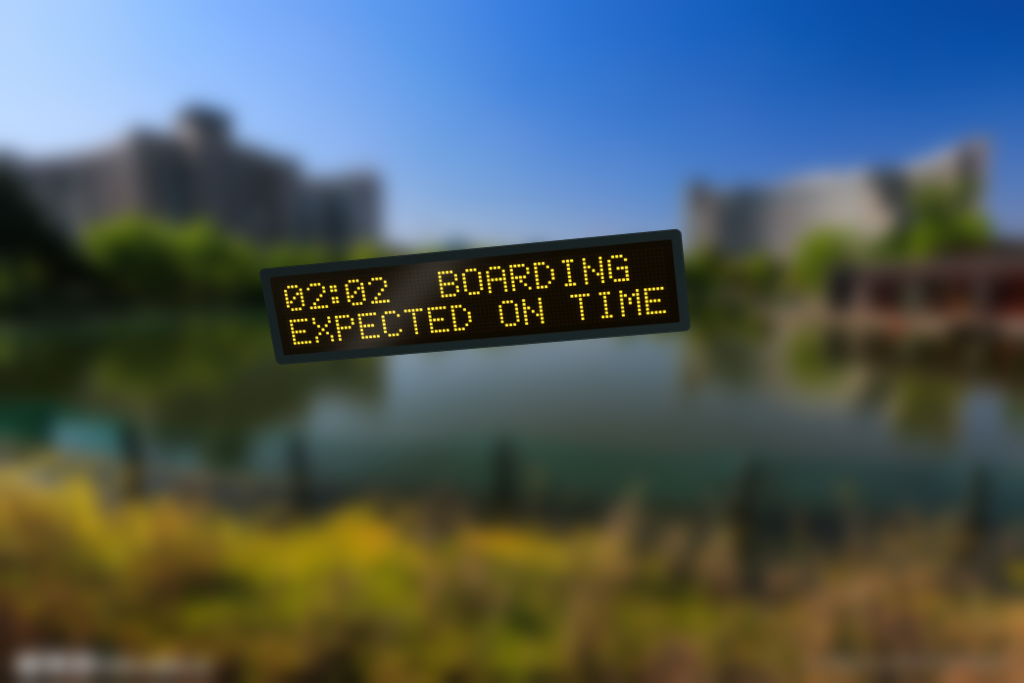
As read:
{"hour": 2, "minute": 2}
